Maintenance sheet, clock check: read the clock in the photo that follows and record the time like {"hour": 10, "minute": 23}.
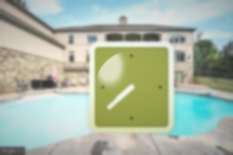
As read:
{"hour": 7, "minute": 38}
